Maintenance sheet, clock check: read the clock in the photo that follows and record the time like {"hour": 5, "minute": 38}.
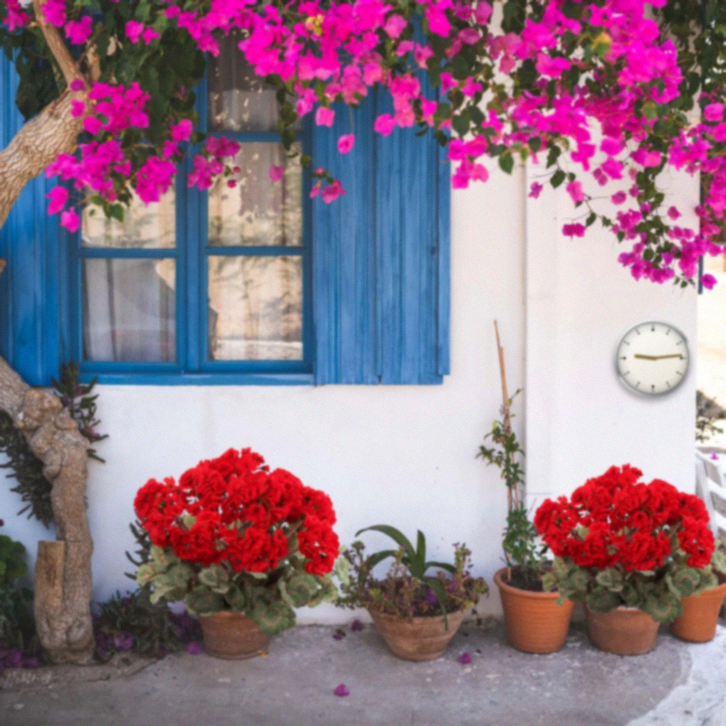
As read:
{"hour": 9, "minute": 14}
